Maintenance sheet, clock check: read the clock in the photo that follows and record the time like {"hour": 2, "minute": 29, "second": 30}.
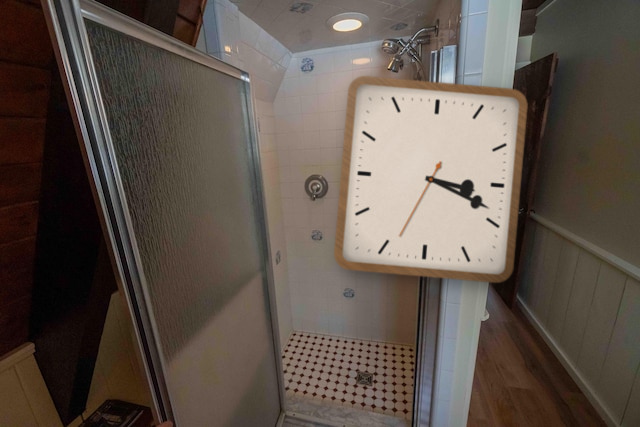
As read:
{"hour": 3, "minute": 18, "second": 34}
